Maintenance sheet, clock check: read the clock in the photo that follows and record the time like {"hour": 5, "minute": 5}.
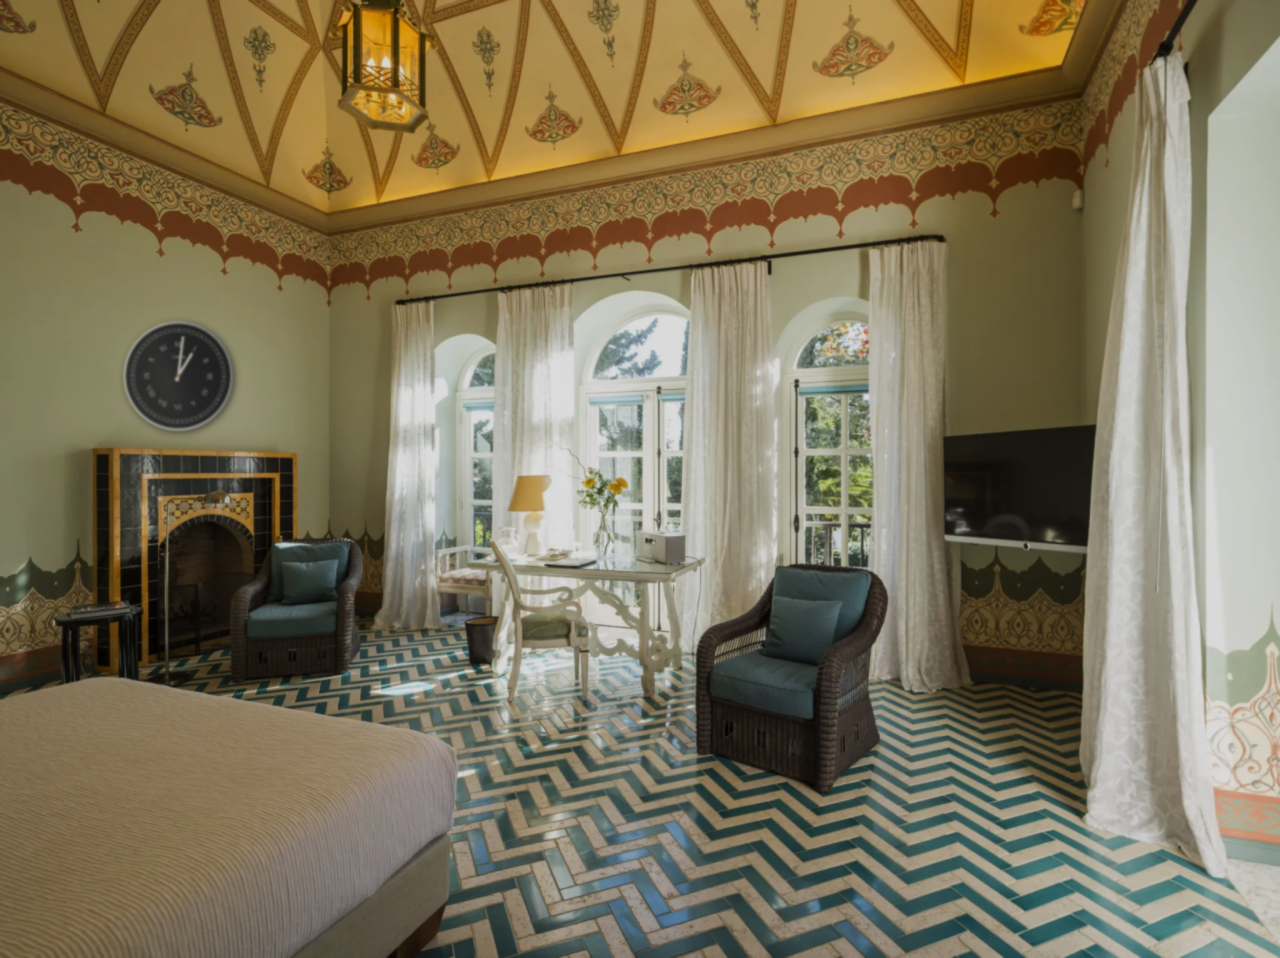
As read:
{"hour": 1, "minute": 1}
